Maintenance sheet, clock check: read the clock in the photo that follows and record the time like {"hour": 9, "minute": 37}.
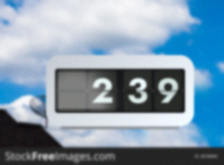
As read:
{"hour": 2, "minute": 39}
